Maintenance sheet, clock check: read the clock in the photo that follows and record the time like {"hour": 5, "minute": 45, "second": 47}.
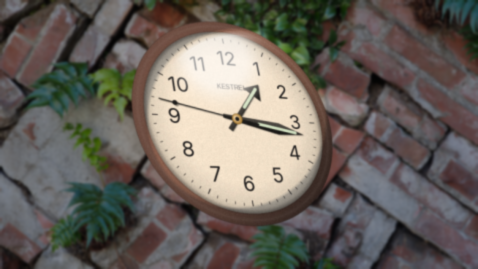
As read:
{"hour": 1, "minute": 16, "second": 47}
